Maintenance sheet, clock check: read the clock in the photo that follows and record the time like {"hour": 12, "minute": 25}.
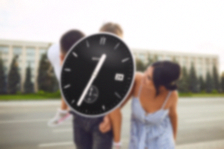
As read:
{"hour": 12, "minute": 33}
